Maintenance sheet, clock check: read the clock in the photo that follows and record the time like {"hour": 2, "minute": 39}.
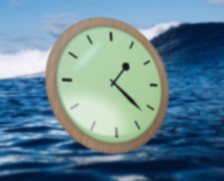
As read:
{"hour": 1, "minute": 22}
